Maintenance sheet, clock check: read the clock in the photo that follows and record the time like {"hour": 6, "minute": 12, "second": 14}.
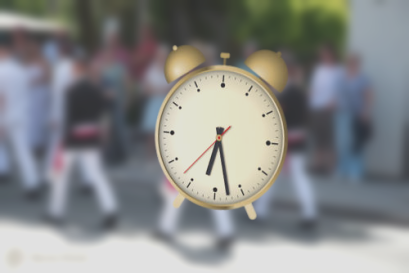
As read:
{"hour": 6, "minute": 27, "second": 37}
